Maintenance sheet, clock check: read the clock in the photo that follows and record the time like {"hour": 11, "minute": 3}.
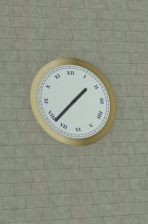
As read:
{"hour": 1, "minute": 38}
